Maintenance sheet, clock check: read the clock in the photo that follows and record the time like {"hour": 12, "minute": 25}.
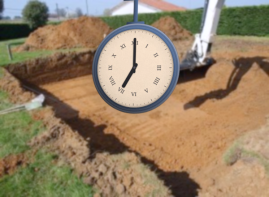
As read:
{"hour": 7, "minute": 0}
